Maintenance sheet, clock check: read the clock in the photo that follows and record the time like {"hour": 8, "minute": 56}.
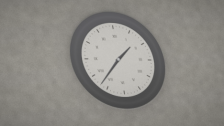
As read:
{"hour": 1, "minute": 37}
